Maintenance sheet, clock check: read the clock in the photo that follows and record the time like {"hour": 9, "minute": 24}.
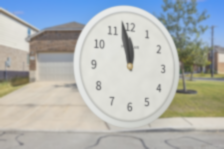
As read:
{"hour": 11, "minute": 58}
